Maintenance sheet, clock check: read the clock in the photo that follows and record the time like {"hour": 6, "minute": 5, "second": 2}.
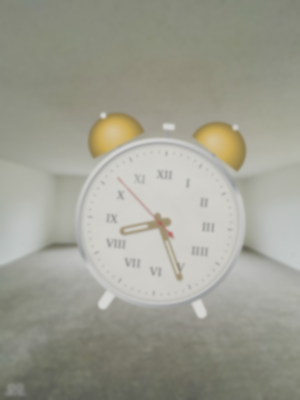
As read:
{"hour": 8, "minute": 25, "second": 52}
